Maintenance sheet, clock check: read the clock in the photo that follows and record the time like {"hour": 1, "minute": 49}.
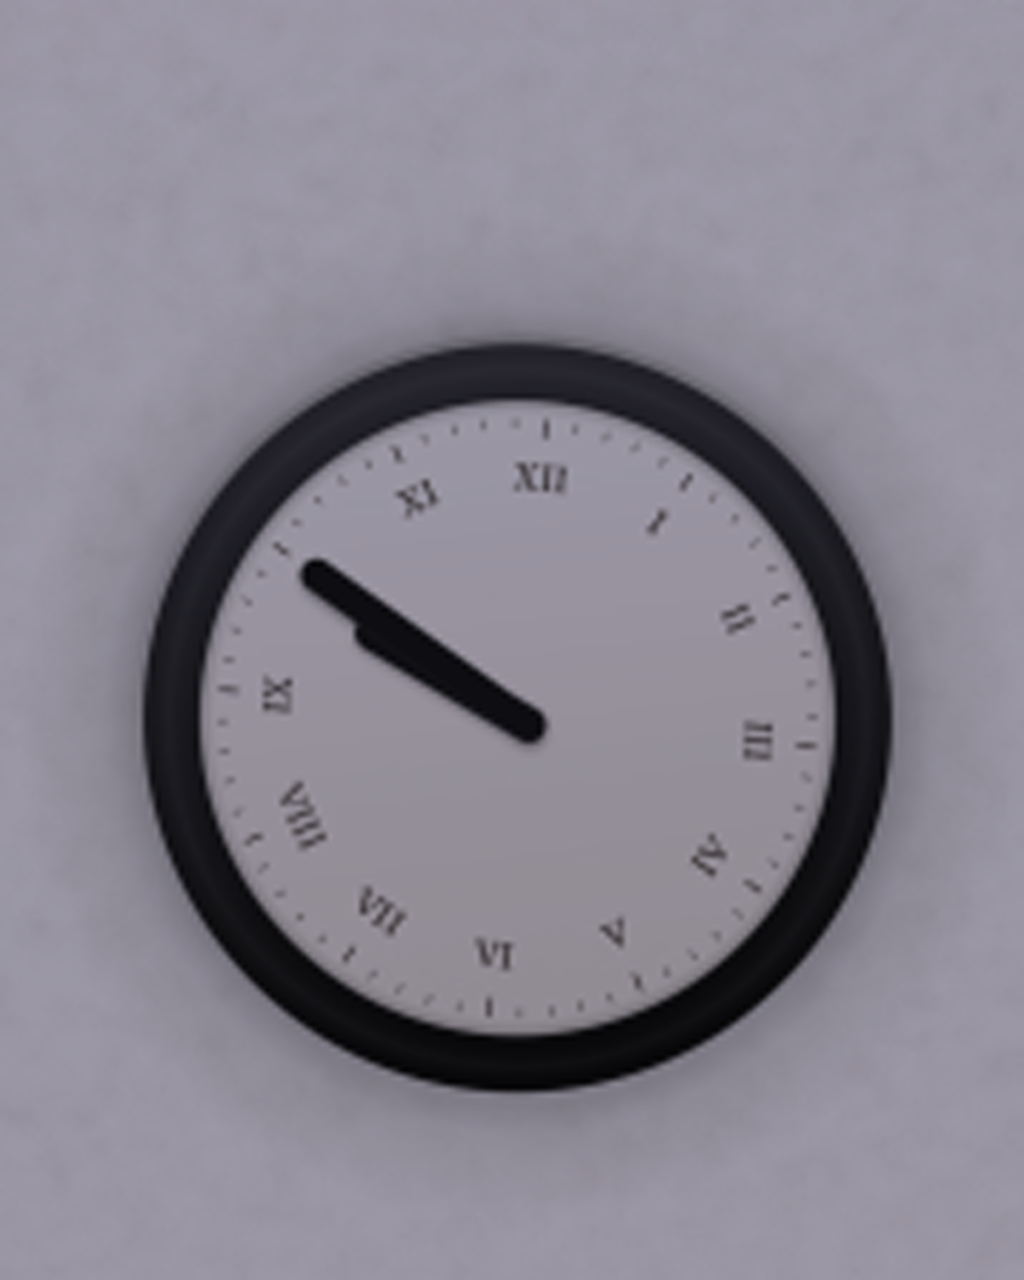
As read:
{"hour": 9, "minute": 50}
